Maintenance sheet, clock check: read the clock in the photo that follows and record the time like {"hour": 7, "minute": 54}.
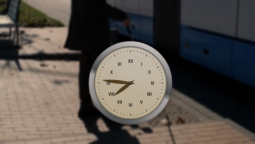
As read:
{"hour": 7, "minute": 46}
